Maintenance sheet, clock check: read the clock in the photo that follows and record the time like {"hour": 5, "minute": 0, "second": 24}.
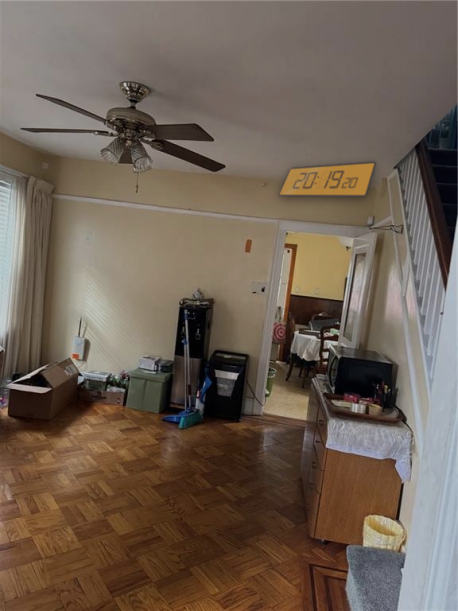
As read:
{"hour": 20, "minute": 19, "second": 20}
